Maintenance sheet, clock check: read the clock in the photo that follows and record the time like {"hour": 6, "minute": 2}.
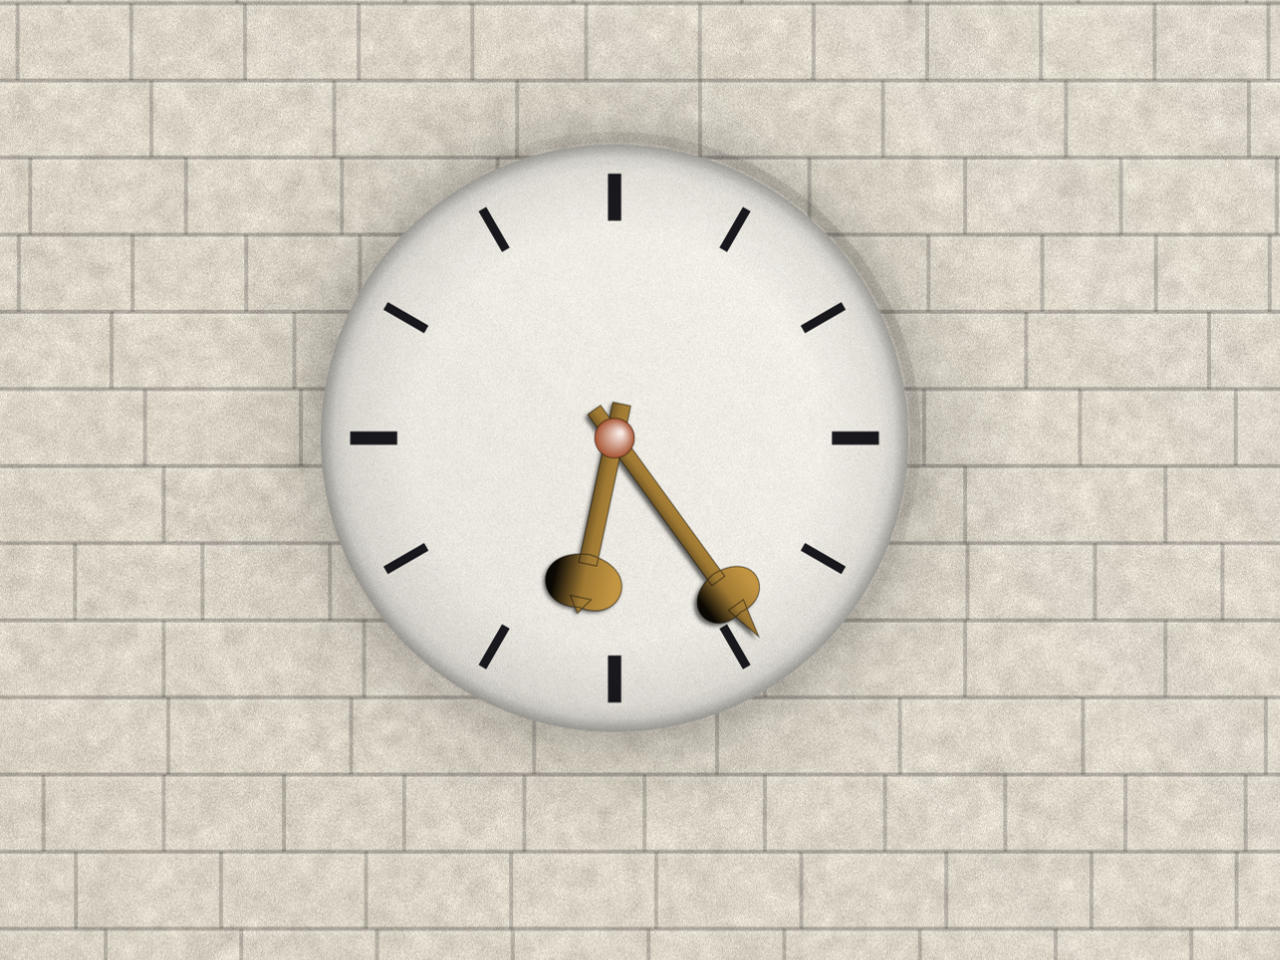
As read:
{"hour": 6, "minute": 24}
